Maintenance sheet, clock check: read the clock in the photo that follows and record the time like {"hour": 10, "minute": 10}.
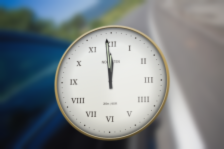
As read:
{"hour": 11, "minute": 59}
